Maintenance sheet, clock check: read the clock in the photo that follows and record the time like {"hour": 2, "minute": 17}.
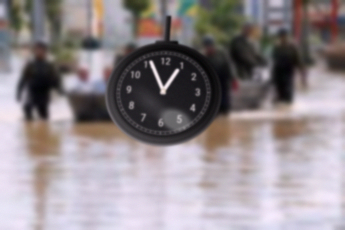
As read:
{"hour": 12, "minute": 56}
